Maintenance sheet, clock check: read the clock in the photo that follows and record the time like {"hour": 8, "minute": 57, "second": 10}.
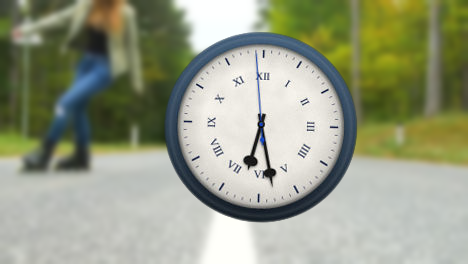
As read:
{"hour": 6, "minute": 27, "second": 59}
